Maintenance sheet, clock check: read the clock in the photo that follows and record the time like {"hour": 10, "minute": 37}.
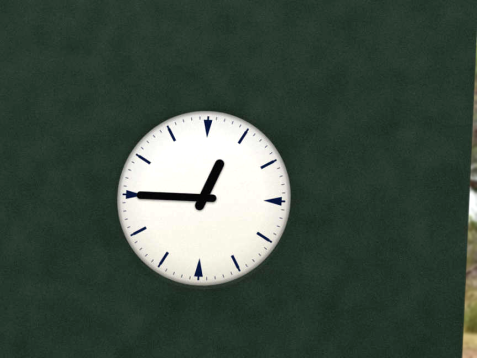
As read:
{"hour": 12, "minute": 45}
